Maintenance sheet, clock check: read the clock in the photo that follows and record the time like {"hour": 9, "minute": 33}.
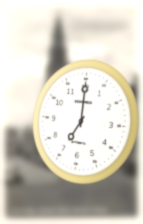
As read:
{"hour": 7, "minute": 0}
